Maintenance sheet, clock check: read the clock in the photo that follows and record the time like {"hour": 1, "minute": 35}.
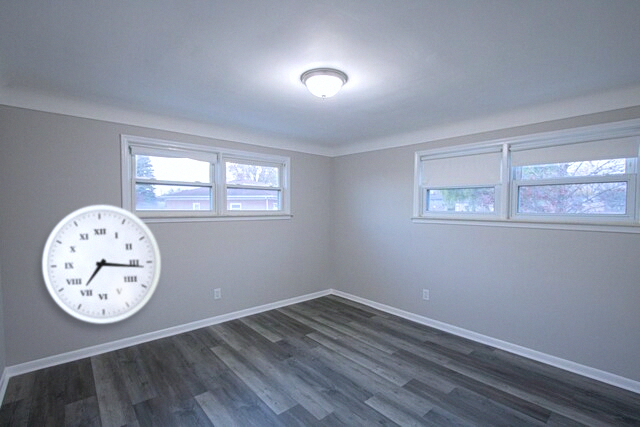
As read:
{"hour": 7, "minute": 16}
